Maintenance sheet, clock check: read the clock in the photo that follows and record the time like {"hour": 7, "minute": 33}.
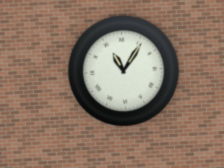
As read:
{"hour": 11, "minute": 6}
